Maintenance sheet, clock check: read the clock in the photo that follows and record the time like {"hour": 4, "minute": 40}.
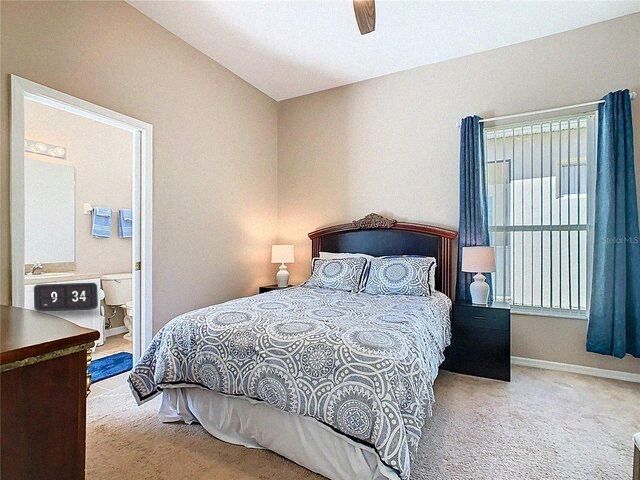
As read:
{"hour": 9, "minute": 34}
